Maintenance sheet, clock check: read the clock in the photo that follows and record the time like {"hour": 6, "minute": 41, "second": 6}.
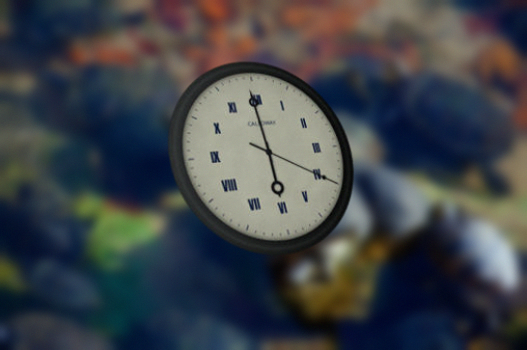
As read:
{"hour": 5, "minute": 59, "second": 20}
